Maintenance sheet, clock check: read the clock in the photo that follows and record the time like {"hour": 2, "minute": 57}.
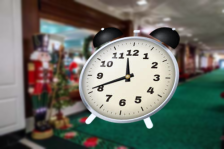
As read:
{"hour": 11, "minute": 41}
